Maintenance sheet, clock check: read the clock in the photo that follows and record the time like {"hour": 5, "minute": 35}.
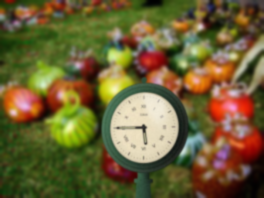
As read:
{"hour": 5, "minute": 45}
